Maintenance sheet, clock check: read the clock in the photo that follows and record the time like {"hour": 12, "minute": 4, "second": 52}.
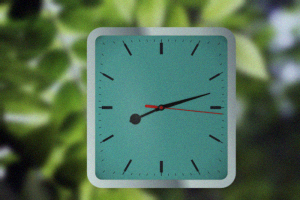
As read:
{"hour": 8, "minute": 12, "second": 16}
